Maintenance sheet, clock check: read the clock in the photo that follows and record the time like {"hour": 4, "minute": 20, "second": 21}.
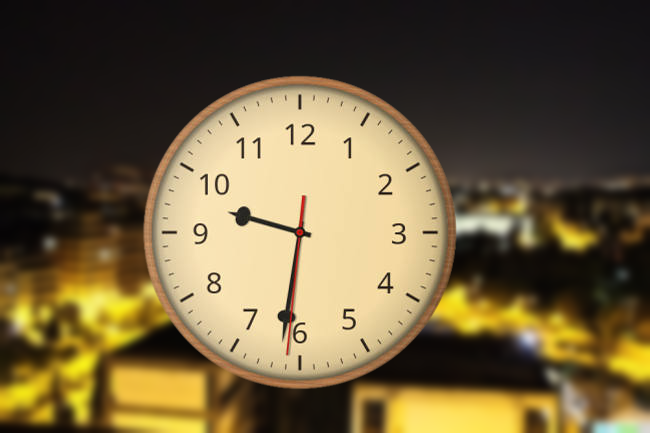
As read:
{"hour": 9, "minute": 31, "second": 31}
